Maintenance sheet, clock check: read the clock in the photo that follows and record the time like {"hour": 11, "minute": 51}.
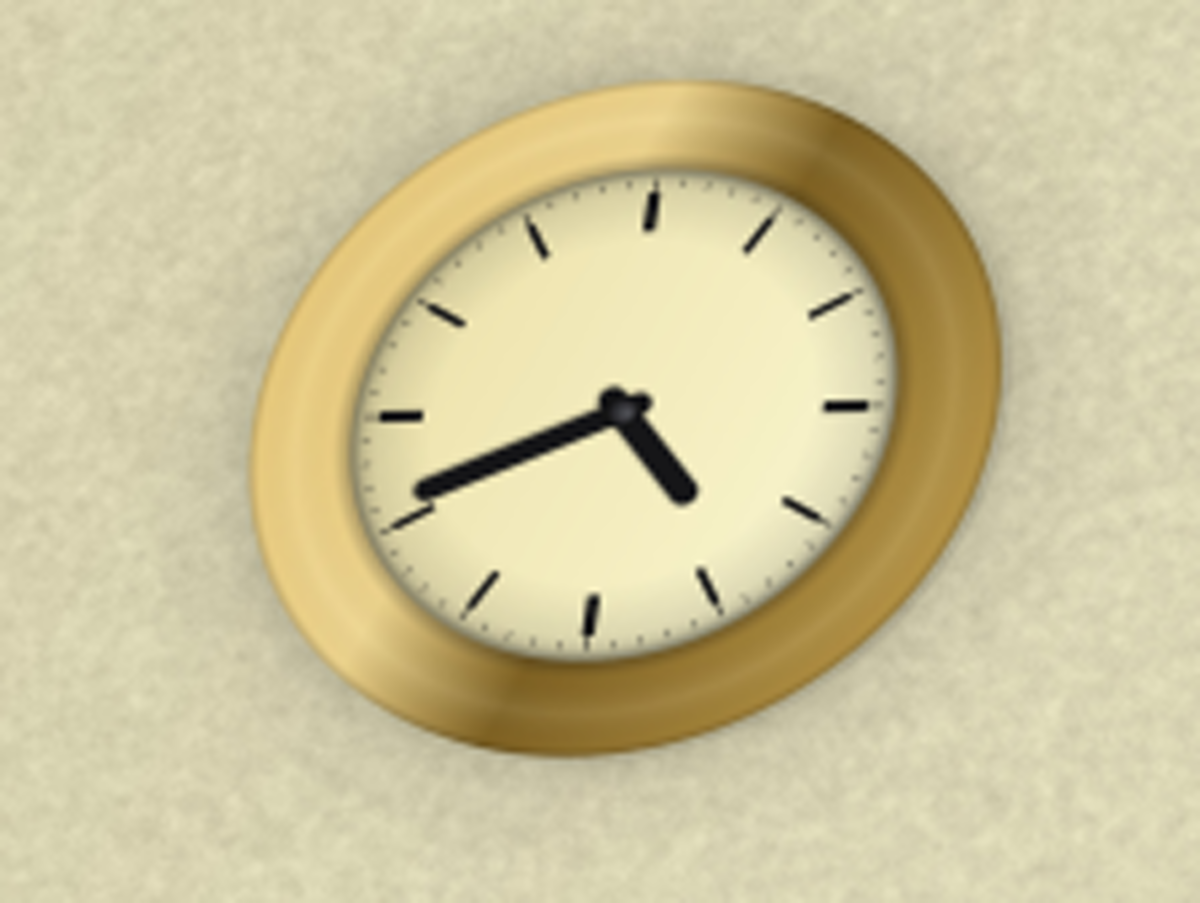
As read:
{"hour": 4, "minute": 41}
